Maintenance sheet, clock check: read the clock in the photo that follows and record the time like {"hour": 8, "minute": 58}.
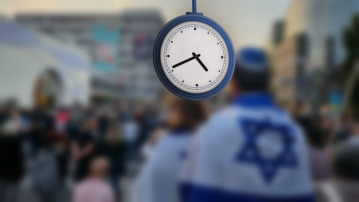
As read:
{"hour": 4, "minute": 41}
